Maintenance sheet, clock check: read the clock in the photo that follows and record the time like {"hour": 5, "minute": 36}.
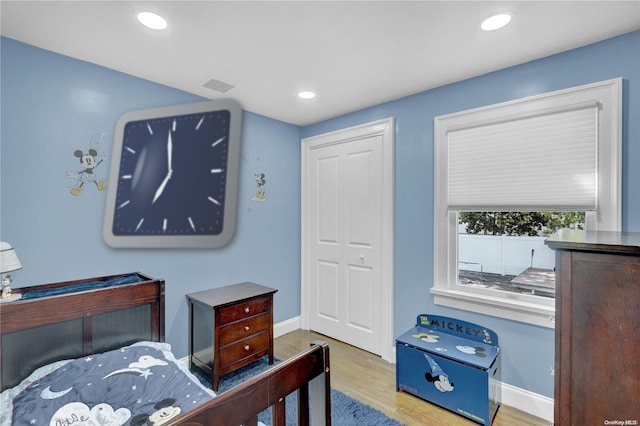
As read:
{"hour": 6, "minute": 59}
